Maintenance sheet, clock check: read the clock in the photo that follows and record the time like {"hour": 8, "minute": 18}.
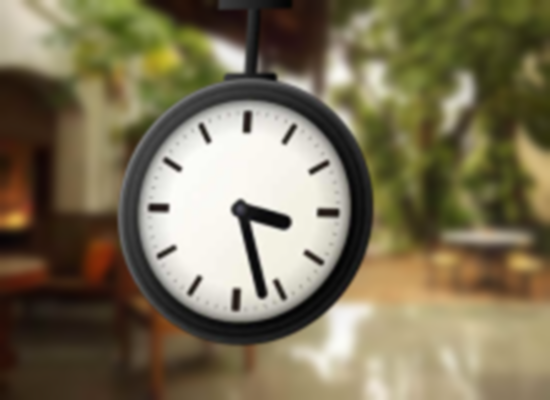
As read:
{"hour": 3, "minute": 27}
